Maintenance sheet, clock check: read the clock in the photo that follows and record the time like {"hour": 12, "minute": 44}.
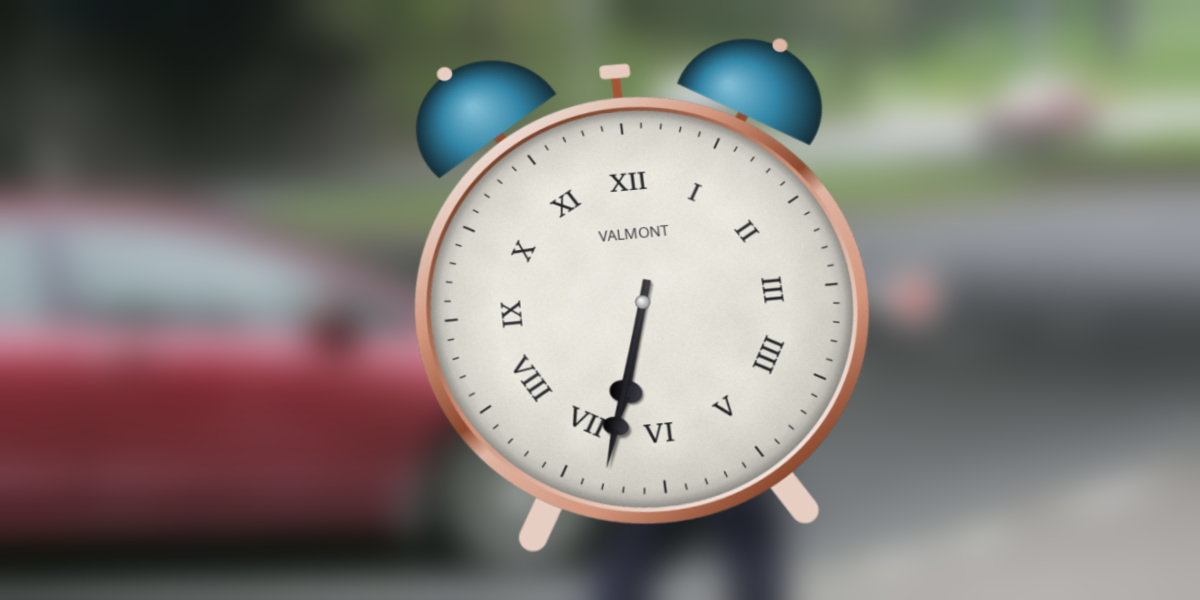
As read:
{"hour": 6, "minute": 33}
